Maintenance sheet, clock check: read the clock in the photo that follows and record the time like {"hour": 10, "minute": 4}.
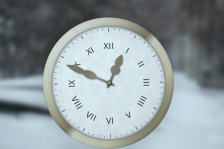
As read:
{"hour": 12, "minute": 49}
